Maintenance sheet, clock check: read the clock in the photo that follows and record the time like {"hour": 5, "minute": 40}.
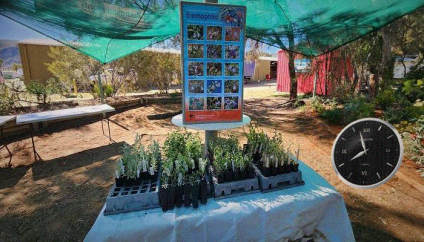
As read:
{"hour": 7, "minute": 57}
